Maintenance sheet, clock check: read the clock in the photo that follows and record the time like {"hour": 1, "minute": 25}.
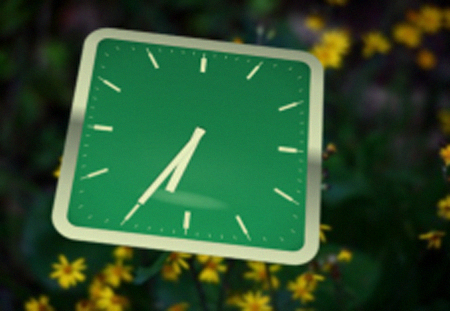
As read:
{"hour": 6, "minute": 35}
